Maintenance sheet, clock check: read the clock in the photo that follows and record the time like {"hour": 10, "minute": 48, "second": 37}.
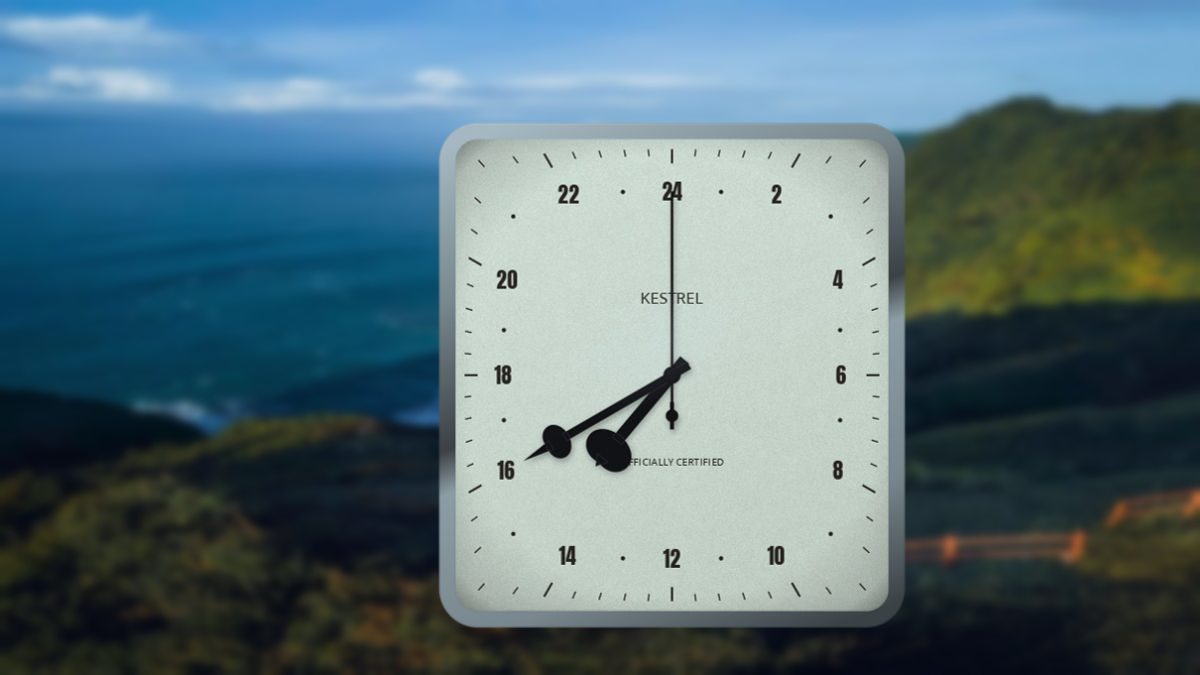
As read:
{"hour": 14, "minute": 40, "second": 0}
